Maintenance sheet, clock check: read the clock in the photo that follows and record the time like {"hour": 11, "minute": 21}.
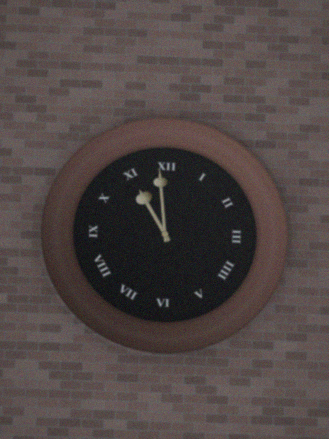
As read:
{"hour": 10, "minute": 59}
